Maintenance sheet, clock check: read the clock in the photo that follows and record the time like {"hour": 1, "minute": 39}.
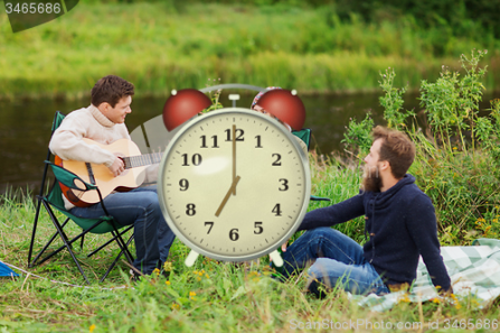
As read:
{"hour": 7, "minute": 0}
